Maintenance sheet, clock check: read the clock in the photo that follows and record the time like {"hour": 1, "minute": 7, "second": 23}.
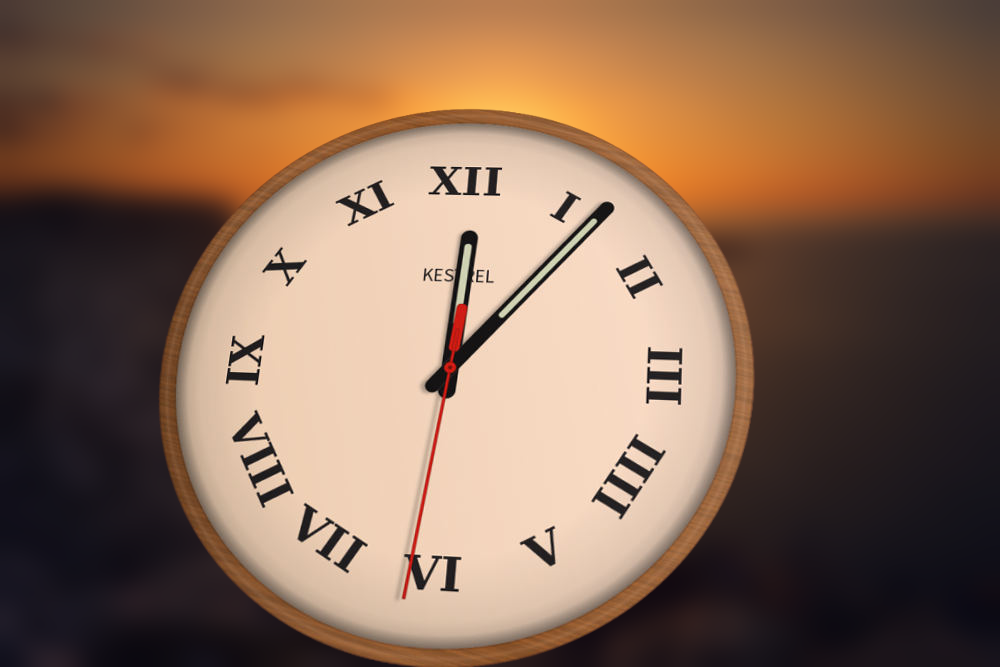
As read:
{"hour": 12, "minute": 6, "second": 31}
